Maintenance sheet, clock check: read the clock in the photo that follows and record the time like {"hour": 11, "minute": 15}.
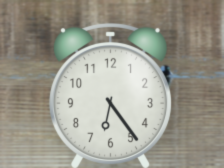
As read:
{"hour": 6, "minute": 24}
